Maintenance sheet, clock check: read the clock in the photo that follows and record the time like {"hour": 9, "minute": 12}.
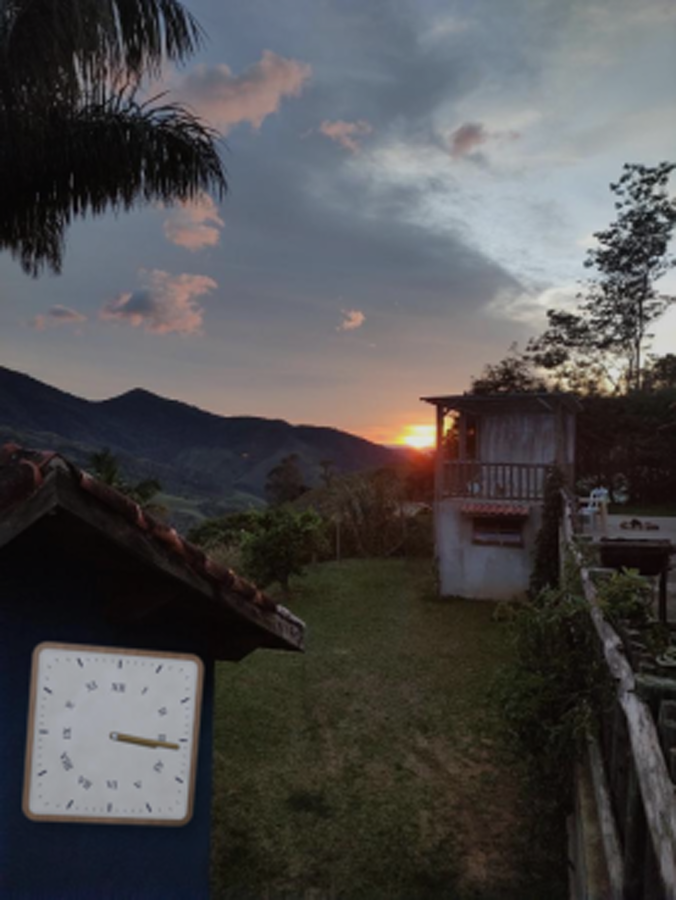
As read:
{"hour": 3, "minute": 16}
